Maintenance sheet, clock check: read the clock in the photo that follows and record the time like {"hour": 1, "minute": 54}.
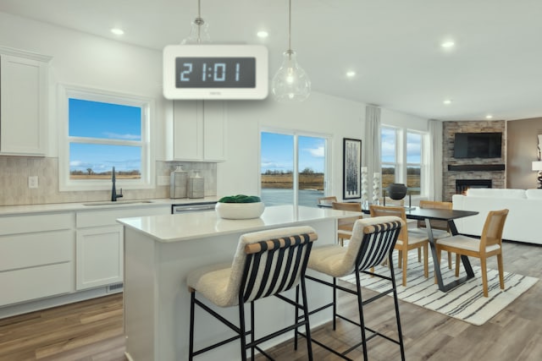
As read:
{"hour": 21, "minute": 1}
